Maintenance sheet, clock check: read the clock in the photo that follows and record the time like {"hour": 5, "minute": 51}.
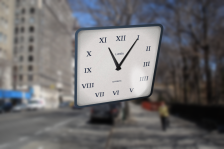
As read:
{"hour": 11, "minute": 5}
